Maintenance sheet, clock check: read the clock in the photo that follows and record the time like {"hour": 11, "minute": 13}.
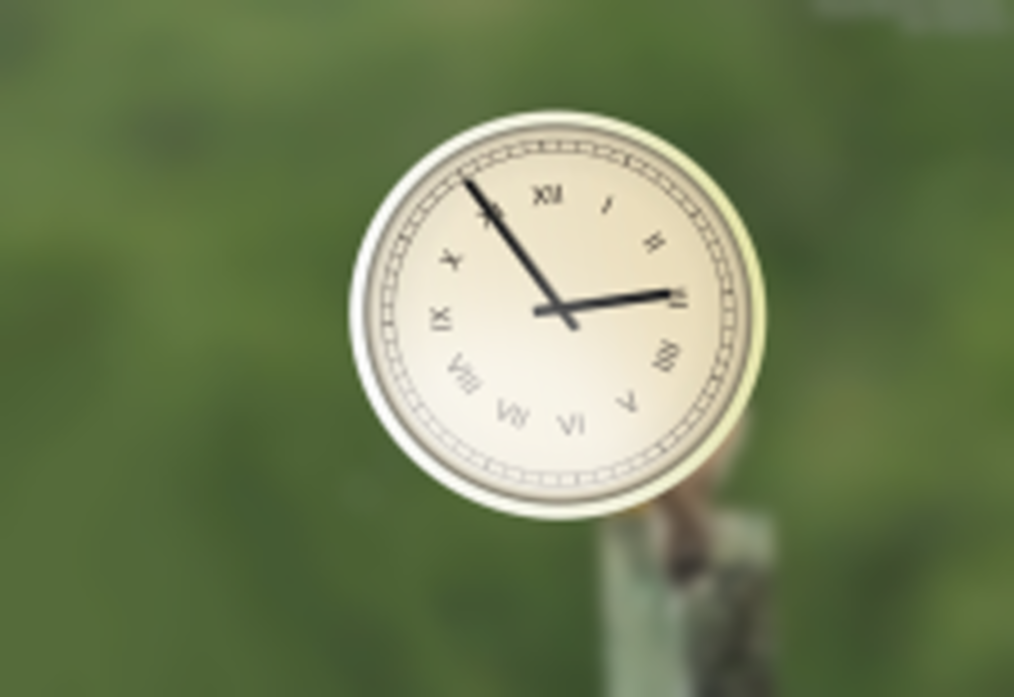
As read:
{"hour": 2, "minute": 55}
